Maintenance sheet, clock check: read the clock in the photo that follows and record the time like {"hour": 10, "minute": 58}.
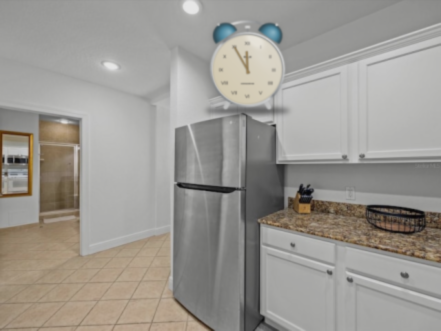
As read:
{"hour": 11, "minute": 55}
